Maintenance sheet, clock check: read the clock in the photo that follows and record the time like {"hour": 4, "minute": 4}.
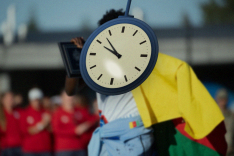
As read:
{"hour": 9, "minute": 53}
